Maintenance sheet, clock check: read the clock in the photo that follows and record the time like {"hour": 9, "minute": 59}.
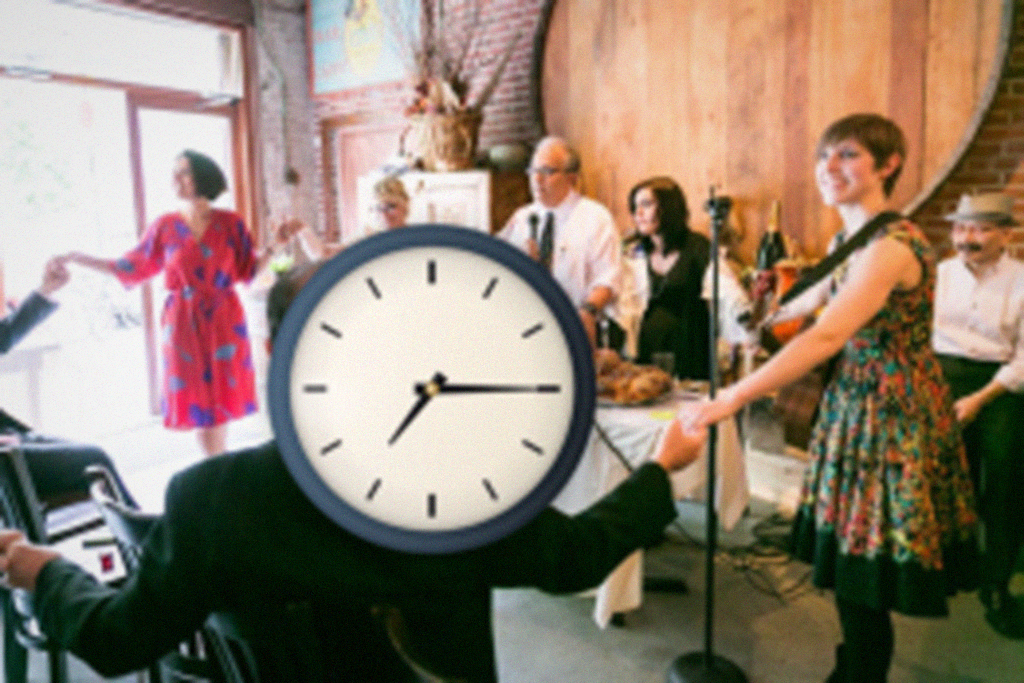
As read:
{"hour": 7, "minute": 15}
